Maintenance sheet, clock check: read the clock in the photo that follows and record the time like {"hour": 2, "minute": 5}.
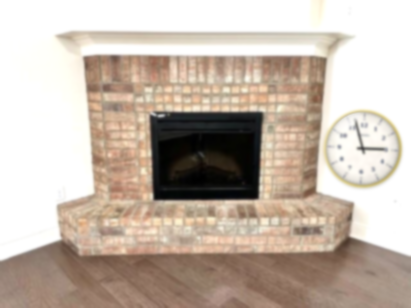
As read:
{"hour": 2, "minute": 57}
